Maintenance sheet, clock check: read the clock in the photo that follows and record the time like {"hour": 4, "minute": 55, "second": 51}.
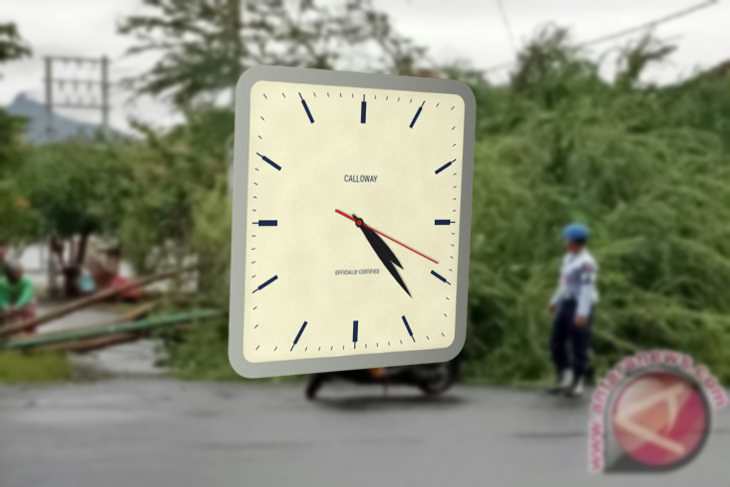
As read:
{"hour": 4, "minute": 23, "second": 19}
